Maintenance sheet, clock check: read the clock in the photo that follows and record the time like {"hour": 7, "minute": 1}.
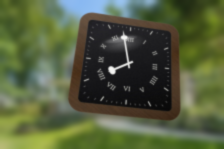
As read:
{"hour": 7, "minute": 58}
